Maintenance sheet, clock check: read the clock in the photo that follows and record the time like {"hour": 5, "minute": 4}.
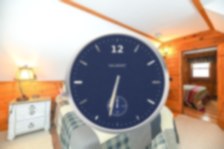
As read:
{"hour": 6, "minute": 32}
